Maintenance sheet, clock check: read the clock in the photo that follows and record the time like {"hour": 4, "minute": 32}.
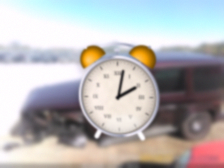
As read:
{"hour": 2, "minute": 2}
